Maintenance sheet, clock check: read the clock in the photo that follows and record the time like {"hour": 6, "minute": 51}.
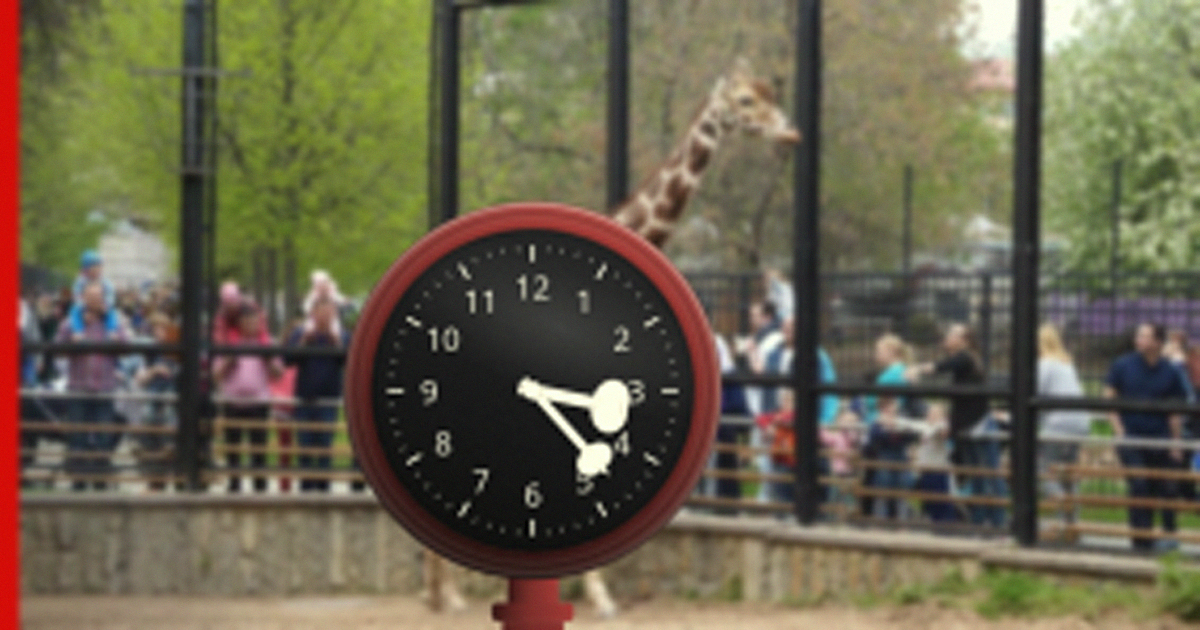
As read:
{"hour": 3, "minute": 23}
